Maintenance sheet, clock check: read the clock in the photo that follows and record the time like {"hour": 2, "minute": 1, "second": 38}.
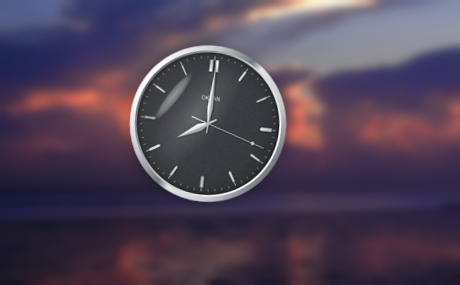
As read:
{"hour": 8, "minute": 0, "second": 18}
